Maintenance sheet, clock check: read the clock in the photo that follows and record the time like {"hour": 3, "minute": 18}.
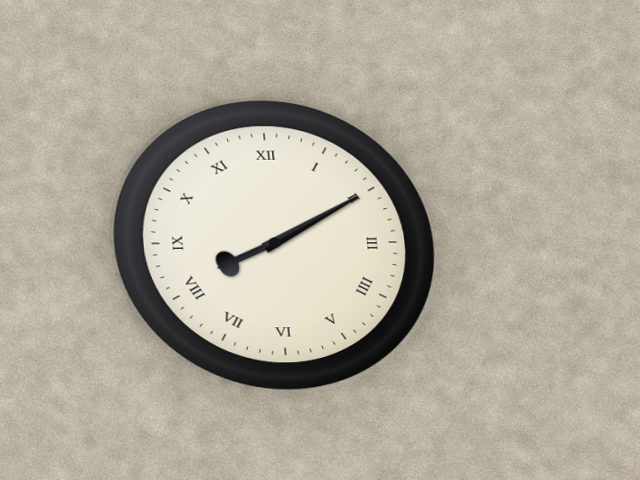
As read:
{"hour": 8, "minute": 10}
